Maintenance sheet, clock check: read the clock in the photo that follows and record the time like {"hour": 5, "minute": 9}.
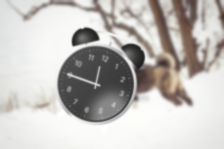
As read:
{"hour": 11, "minute": 45}
